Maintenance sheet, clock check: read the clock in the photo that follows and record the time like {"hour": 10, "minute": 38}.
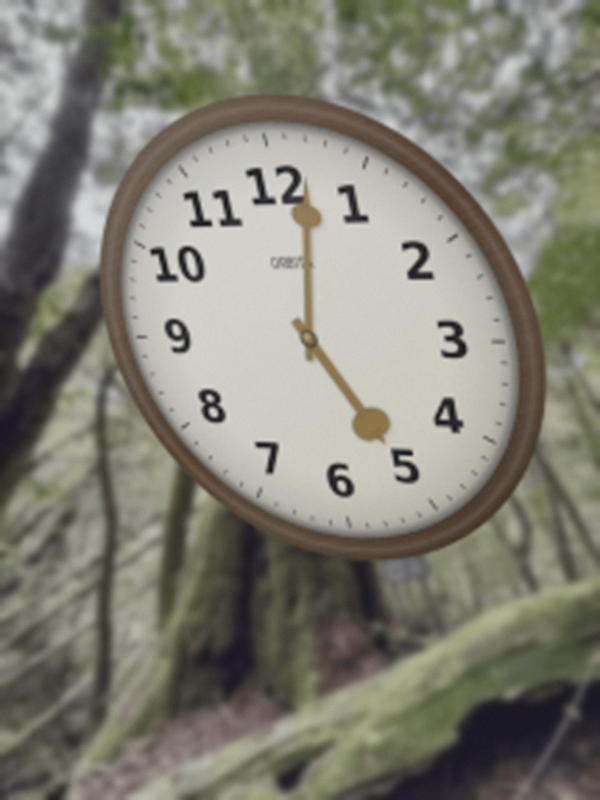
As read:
{"hour": 5, "minute": 2}
